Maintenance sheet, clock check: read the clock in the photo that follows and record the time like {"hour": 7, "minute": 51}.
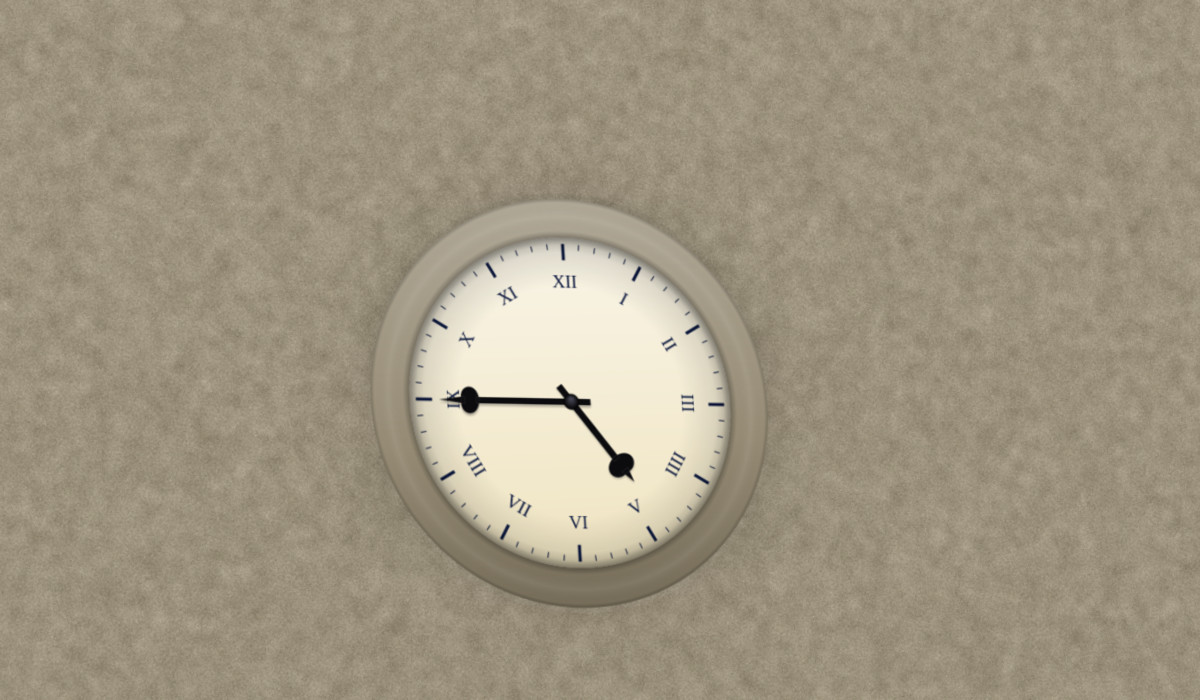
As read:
{"hour": 4, "minute": 45}
